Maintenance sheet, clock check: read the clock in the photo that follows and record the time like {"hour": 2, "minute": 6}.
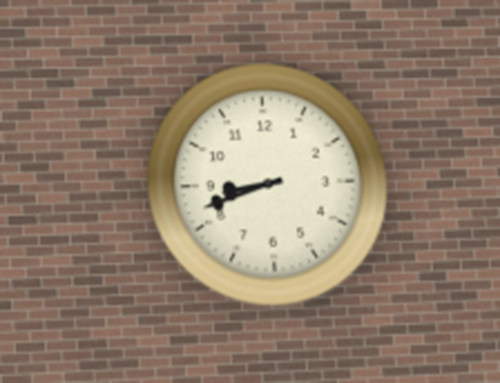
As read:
{"hour": 8, "minute": 42}
